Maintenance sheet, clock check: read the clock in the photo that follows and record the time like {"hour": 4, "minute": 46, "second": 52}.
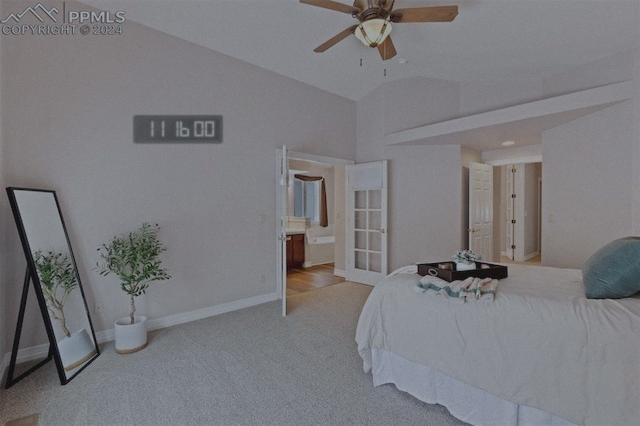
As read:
{"hour": 11, "minute": 16, "second": 0}
